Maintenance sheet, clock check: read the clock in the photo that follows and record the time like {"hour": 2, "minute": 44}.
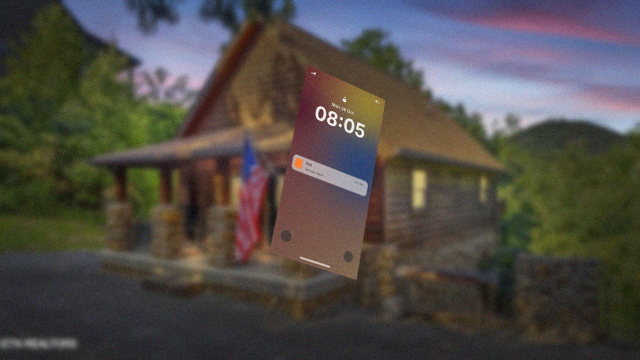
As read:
{"hour": 8, "minute": 5}
